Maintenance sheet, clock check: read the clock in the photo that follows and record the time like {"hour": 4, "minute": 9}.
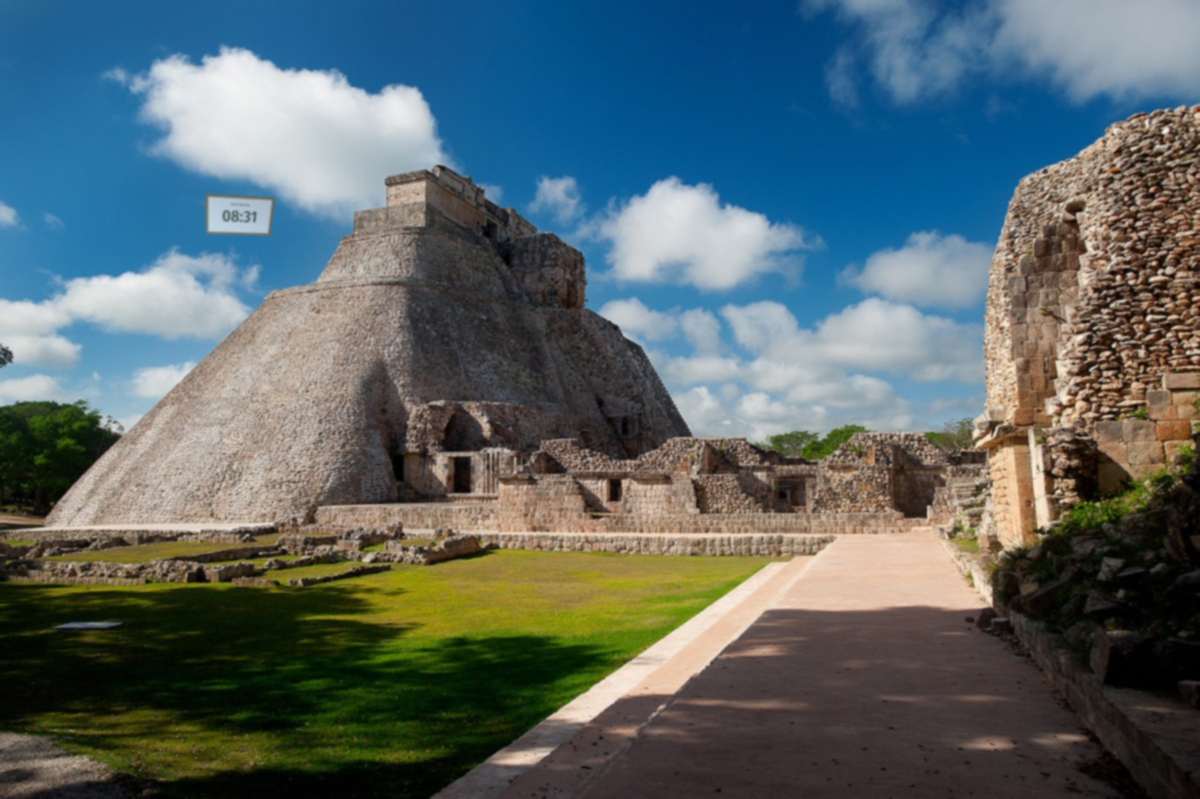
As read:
{"hour": 8, "minute": 31}
